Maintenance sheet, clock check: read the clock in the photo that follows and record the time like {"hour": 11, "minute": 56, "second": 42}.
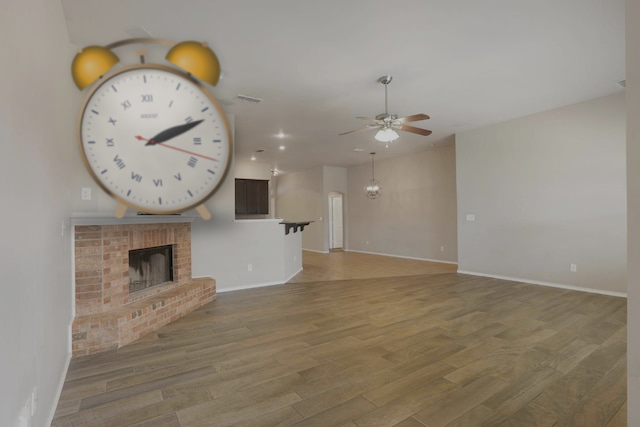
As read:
{"hour": 2, "minute": 11, "second": 18}
